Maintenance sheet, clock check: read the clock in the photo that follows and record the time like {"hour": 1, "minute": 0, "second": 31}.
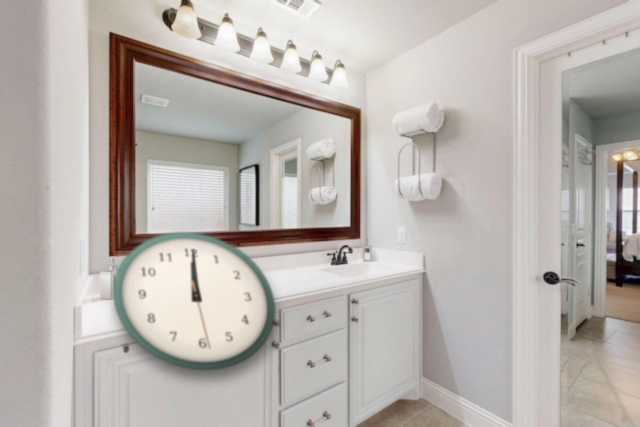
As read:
{"hour": 12, "minute": 0, "second": 29}
